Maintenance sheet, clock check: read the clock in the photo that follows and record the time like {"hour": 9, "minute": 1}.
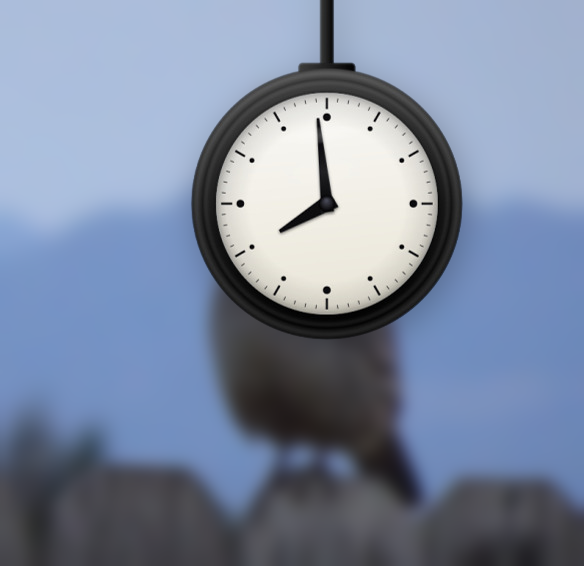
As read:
{"hour": 7, "minute": 59}
